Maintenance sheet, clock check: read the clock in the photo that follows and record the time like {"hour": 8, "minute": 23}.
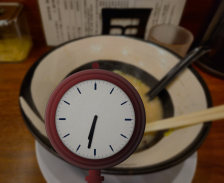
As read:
{"hour": 6, "minute": 32}
